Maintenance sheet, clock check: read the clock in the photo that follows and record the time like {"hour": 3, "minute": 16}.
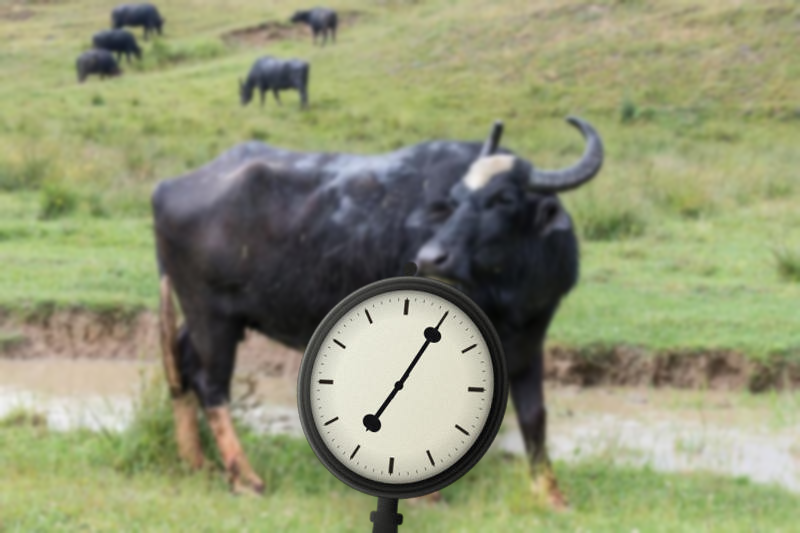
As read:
{"hour": 7, "minute": 5}
